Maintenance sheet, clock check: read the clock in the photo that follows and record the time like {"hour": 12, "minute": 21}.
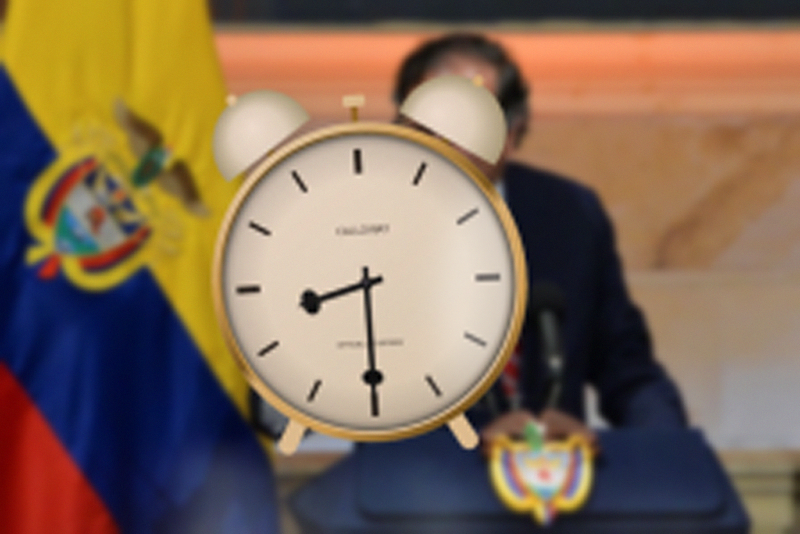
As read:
{"hour": 8, "minute": 30}
